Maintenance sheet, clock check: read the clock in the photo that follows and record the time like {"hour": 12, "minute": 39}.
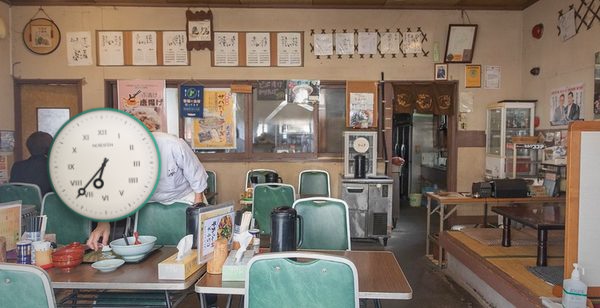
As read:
{"hour": 6, "minute": 37}
